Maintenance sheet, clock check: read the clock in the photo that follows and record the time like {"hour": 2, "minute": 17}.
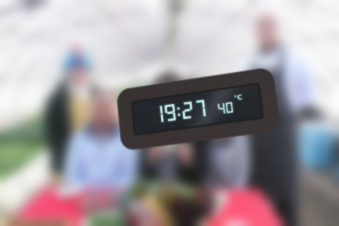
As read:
{"hour": 19, "minute": 27}
